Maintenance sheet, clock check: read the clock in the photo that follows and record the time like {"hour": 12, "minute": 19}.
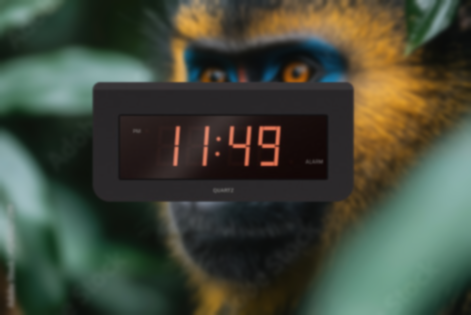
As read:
{"hour": 11, "minute": 49}
